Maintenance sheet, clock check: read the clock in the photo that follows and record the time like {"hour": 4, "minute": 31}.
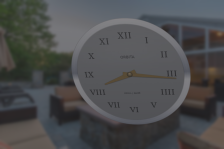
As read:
{"hour": 8, "minute": 16}
